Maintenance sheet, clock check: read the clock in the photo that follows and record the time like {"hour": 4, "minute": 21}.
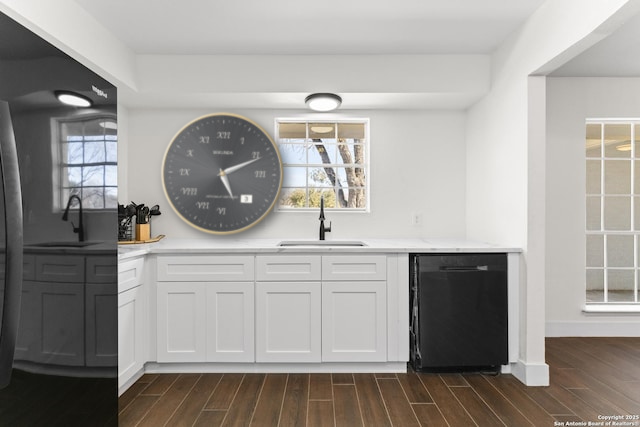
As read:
{"hour": 5, "minute": 11}
